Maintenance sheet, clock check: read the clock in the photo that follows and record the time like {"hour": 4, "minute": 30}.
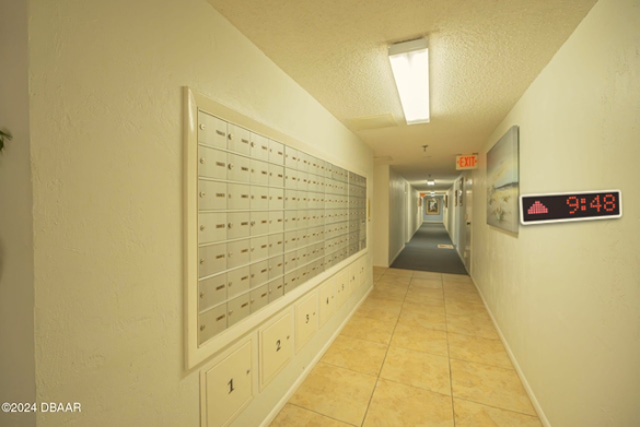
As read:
{"hour": 9, "minute": 48}
